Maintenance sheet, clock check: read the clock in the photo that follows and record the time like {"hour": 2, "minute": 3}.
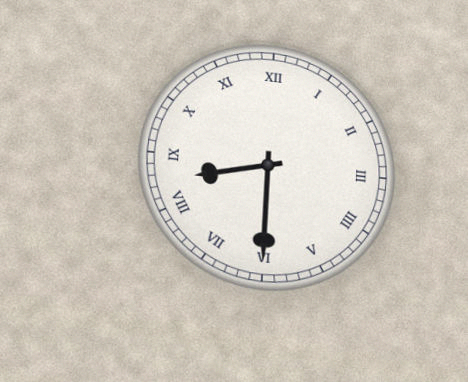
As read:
{"hour": 8, "minute": 30}
